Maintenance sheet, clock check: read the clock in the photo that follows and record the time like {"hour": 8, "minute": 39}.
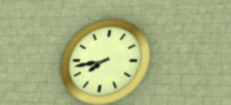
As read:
{"hour": 7, "minute": 43}
